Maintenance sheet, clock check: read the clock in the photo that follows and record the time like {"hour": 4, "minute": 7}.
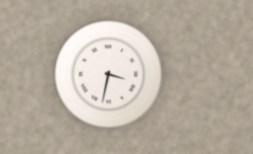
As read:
{"hour": 3, "minute": 32}
